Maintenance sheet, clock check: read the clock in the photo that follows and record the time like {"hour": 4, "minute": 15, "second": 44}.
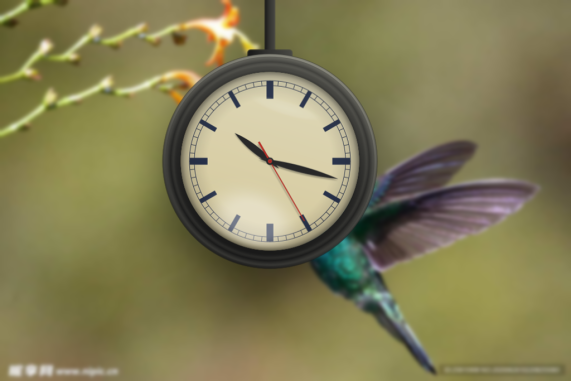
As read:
{"hour": 10, "minute": 17, "second": 25}
